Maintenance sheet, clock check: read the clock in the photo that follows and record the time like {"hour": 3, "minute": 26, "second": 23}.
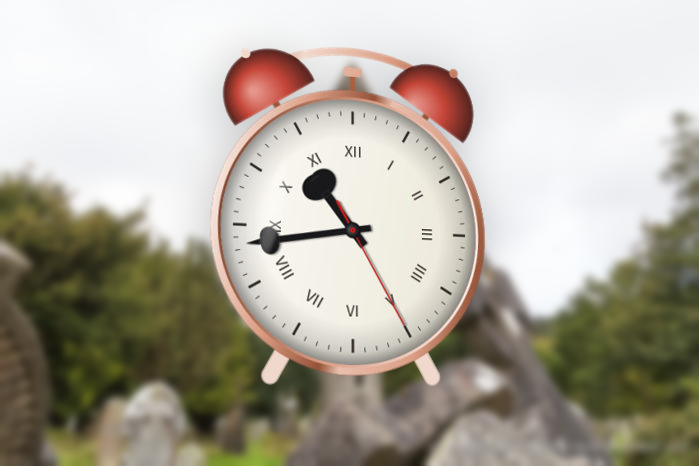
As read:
{"hour": 10, "minute": 43, "second": 25}
